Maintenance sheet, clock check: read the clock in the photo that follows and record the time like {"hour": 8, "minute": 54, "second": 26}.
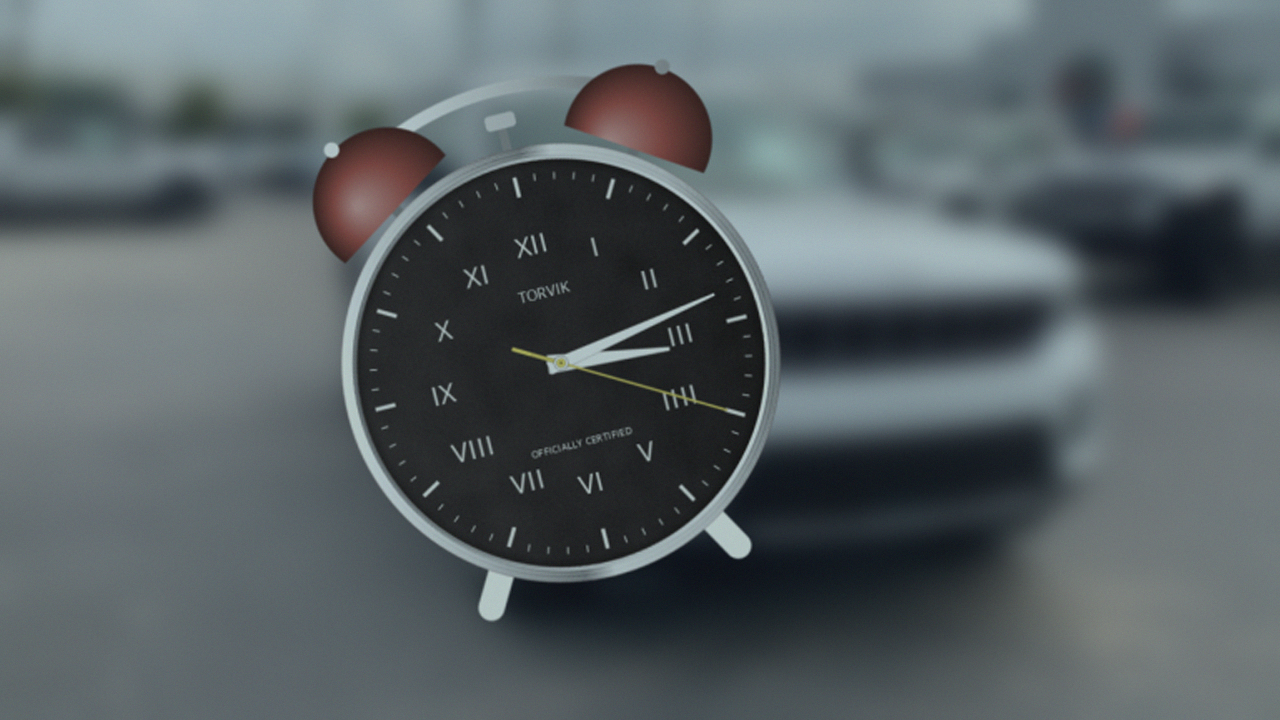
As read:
{"hour": 3, "minute": 13, "second": 20}
